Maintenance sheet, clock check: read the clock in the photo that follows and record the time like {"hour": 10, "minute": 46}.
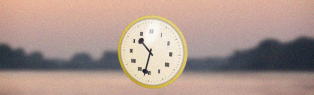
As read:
{"hour": 10, "minute": 32}
